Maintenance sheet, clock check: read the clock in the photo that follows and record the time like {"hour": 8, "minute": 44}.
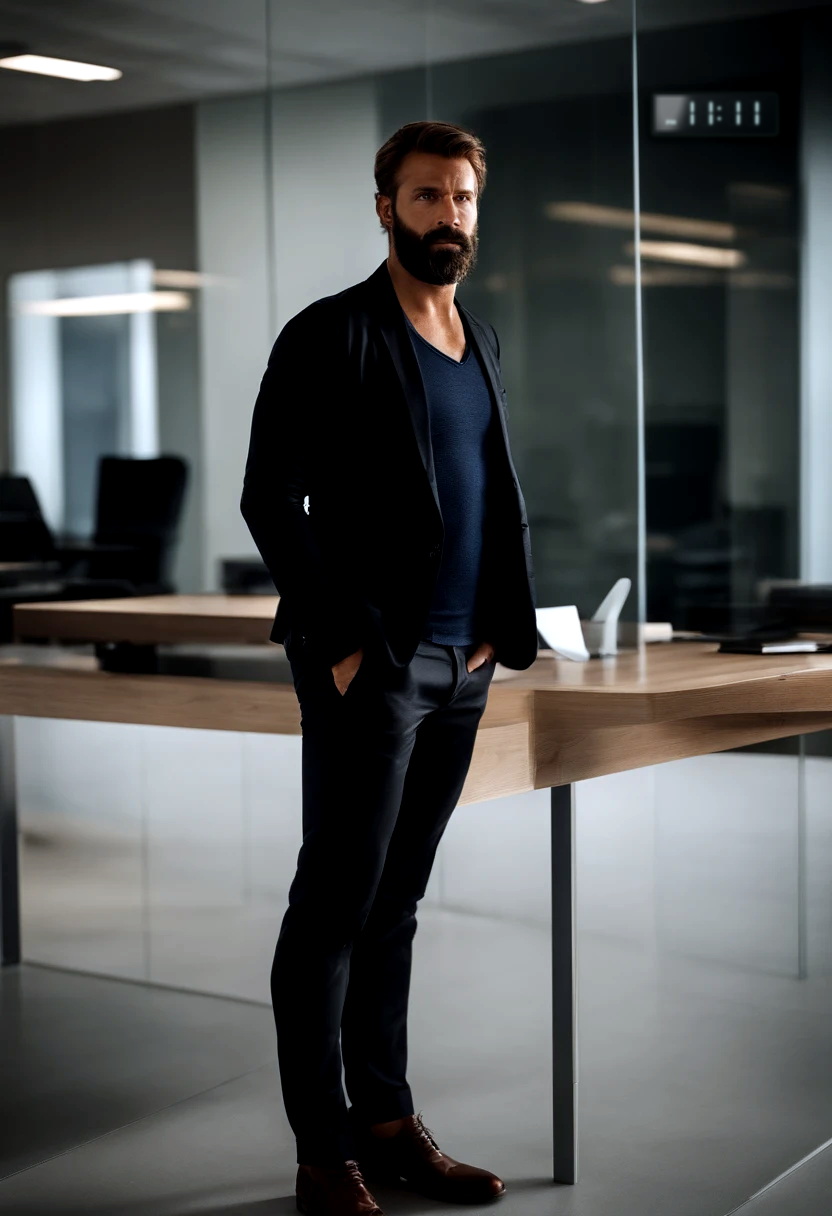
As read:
{"hour": 11, "minute": 11}
